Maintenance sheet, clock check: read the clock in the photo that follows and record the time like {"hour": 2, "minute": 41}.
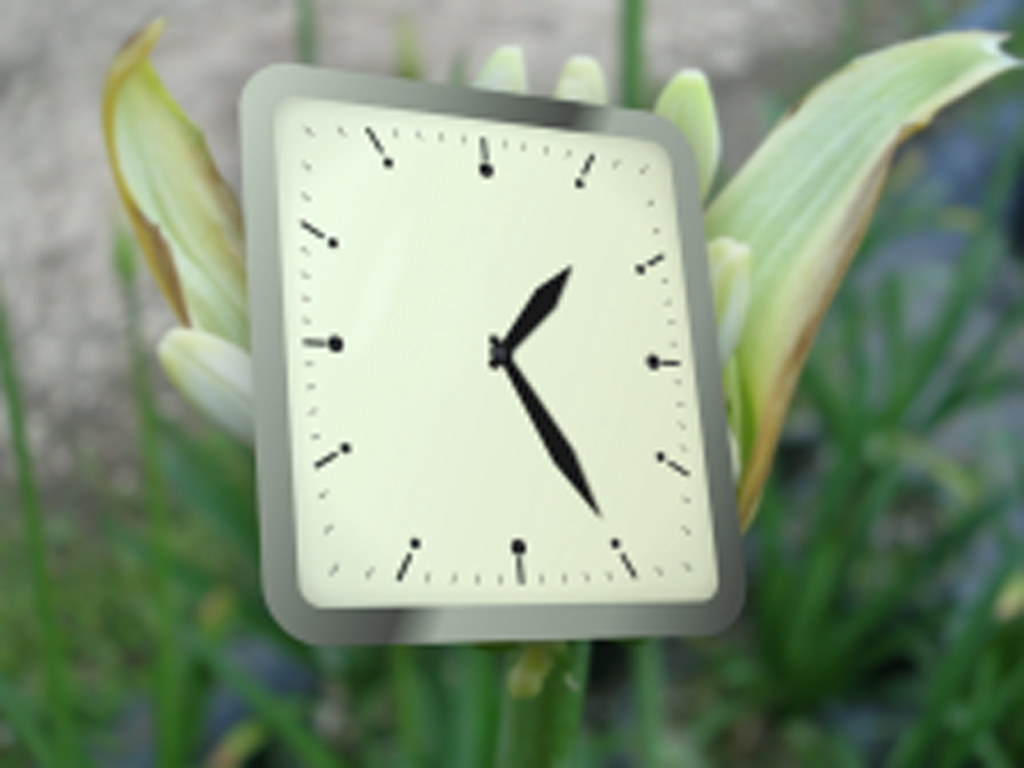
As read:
{"hour": 1, "minute": 25}
